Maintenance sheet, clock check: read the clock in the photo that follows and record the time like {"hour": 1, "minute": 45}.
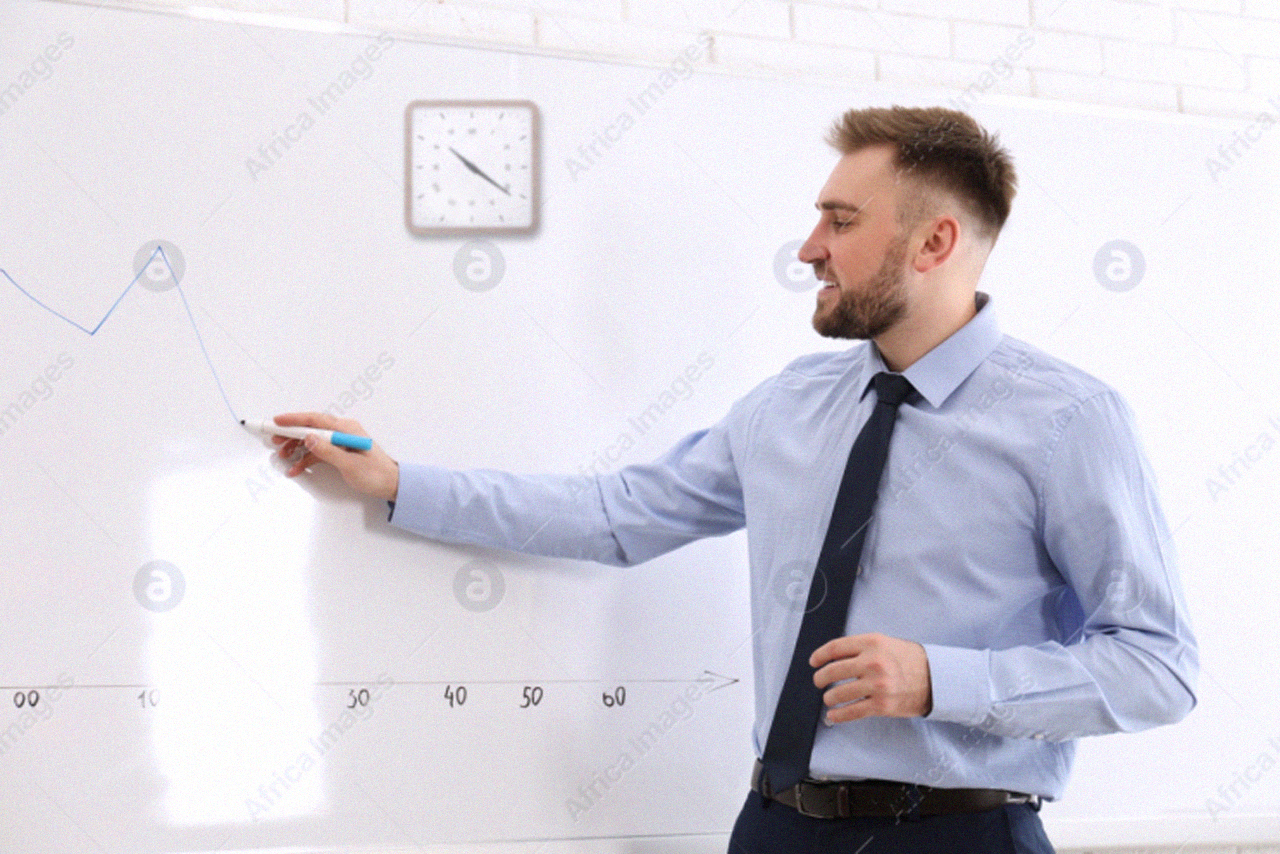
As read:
{"hour": 10, "minute": 21}
